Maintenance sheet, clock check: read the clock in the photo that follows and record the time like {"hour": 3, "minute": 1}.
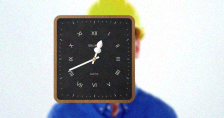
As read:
{"hour": 12, "minute": 41}
